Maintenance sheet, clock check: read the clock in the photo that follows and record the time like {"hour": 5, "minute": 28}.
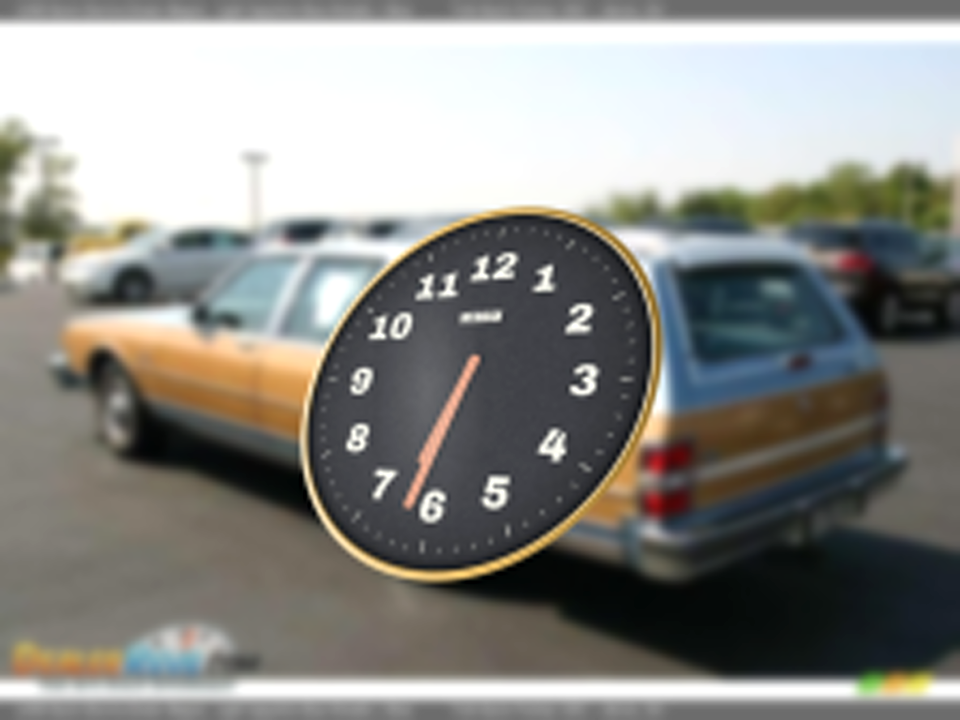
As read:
{"hour": 6, "minute": 32}
